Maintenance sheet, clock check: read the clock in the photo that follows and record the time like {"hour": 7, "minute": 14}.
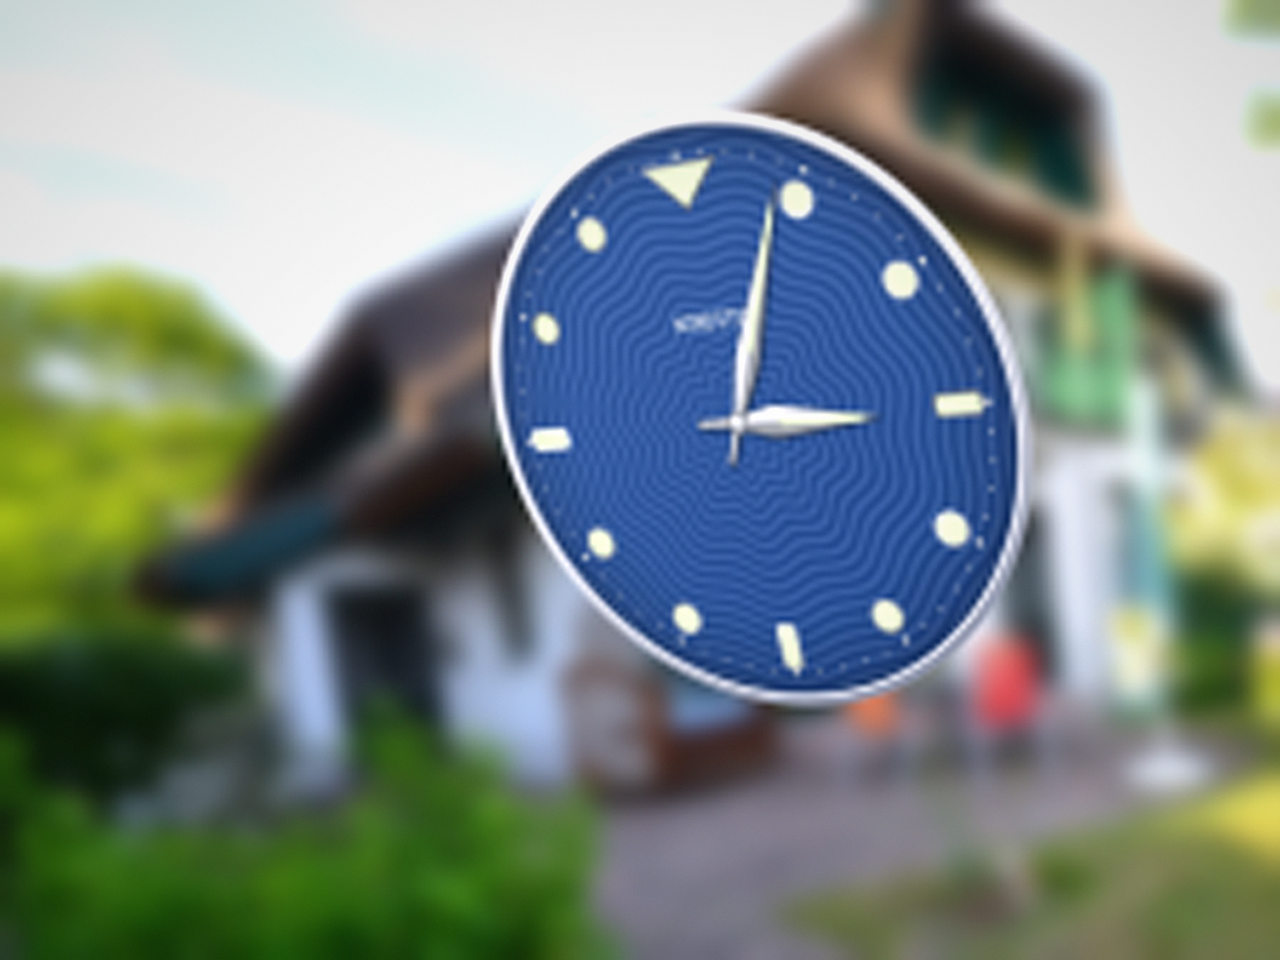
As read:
{"hour": 3, "minute": 4}
